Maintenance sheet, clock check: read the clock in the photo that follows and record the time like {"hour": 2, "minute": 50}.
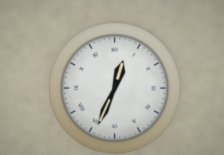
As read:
{"hour": 12, "minute": 34}
